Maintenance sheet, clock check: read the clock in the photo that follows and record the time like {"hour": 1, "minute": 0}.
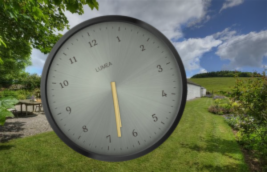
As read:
{"hour": 6, "minute": 33}
